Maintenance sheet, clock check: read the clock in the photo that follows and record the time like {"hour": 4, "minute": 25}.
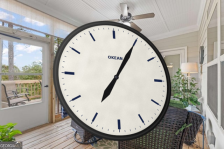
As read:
{"hour": 7, "minute": 5}
